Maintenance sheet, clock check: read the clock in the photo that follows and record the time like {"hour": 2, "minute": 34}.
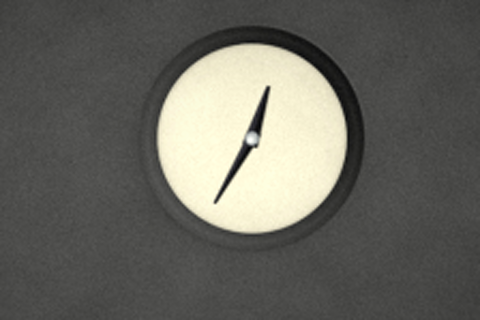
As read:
{"hour": 12, "minute": 35}
